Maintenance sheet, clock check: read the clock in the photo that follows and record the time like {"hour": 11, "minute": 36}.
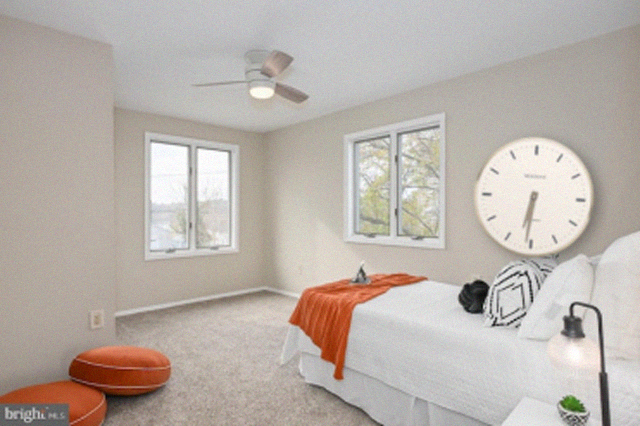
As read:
{"hour": 6, "minute": 31}
